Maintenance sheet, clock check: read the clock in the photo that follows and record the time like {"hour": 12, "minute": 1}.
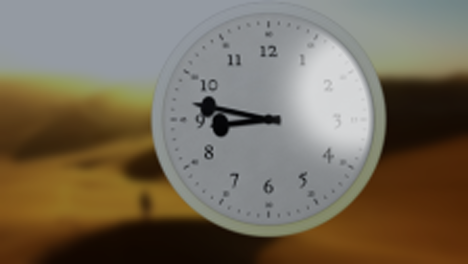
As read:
{"hour": 8, "minute": 47}
